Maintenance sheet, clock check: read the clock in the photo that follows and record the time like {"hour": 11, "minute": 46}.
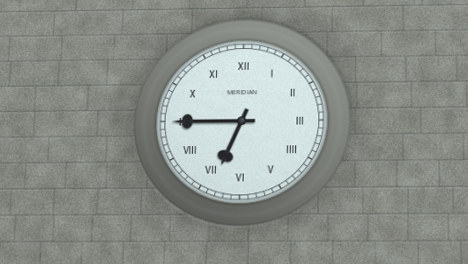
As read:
{"hour": 6, "minute": 45}
